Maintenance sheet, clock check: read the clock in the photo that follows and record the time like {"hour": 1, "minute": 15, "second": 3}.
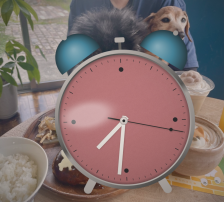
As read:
{"hour": 7, "minute": 31, "second": 17}
